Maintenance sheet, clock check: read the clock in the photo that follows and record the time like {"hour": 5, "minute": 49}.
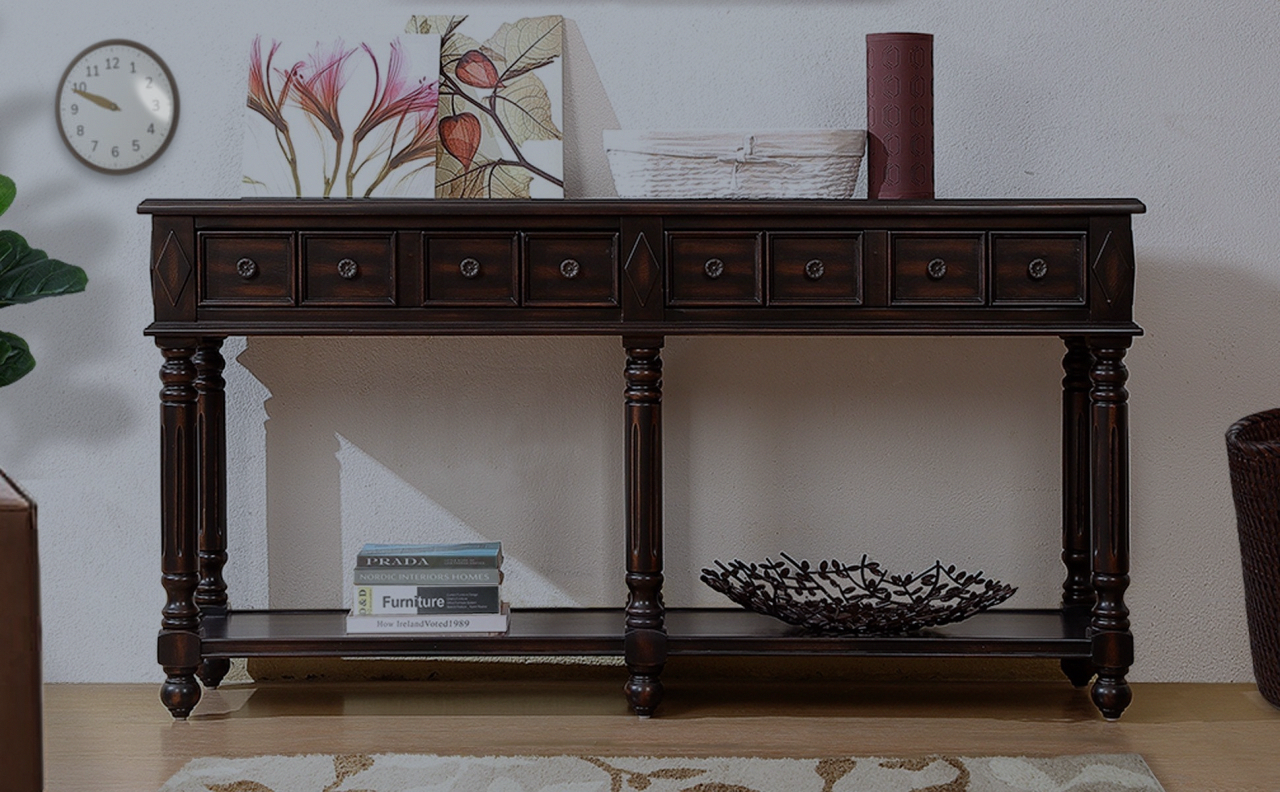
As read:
{"hour": 9, "minute": 49}
